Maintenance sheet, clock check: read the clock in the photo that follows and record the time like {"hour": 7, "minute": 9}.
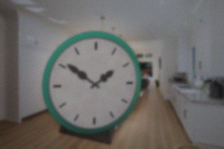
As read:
{"hour": 1, "minute": 51}
